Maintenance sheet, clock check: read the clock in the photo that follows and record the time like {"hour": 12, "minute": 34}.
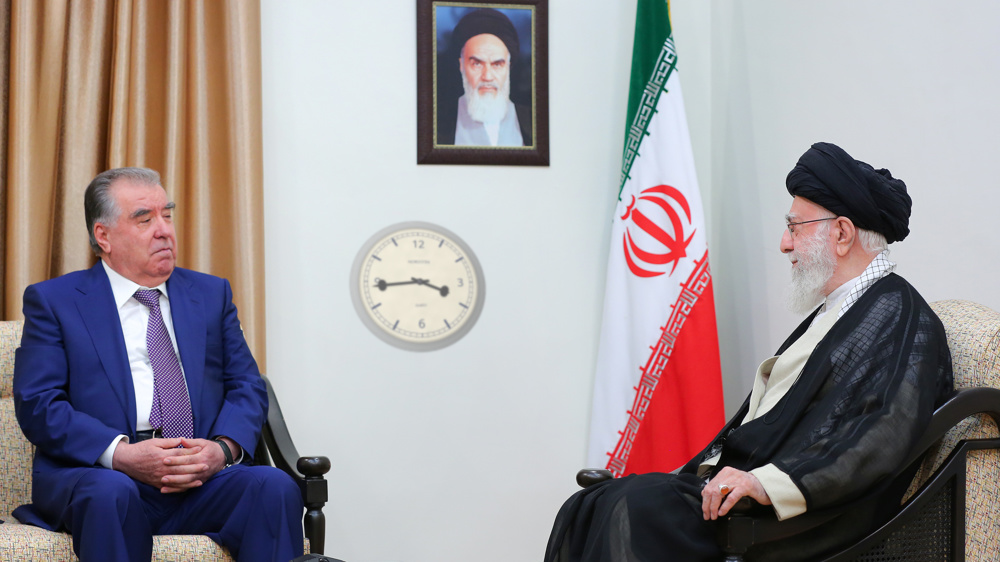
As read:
{"hour": 3, "minute": 44}
